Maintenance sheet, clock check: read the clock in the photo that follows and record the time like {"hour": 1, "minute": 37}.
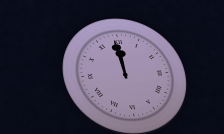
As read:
{"hour": 11, "minute": 59}
